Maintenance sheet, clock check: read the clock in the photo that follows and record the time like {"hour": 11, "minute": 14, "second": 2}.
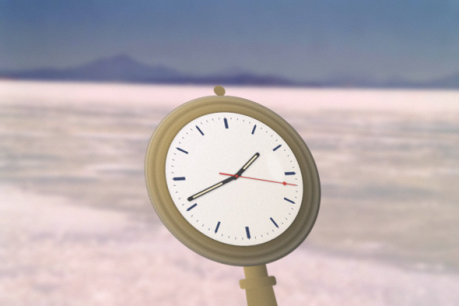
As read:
{"hour": 1, "minute": 41, "second": 17}
